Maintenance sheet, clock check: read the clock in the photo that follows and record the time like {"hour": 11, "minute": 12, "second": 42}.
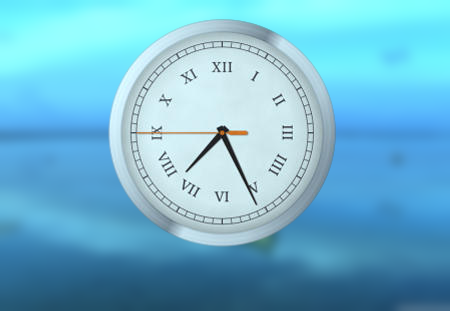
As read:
{"hour": 7, "minute": 25, "second": 45}
